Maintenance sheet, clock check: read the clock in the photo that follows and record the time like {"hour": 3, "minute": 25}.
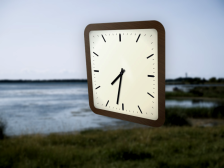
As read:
{"hour": 7, "minute": 32}
